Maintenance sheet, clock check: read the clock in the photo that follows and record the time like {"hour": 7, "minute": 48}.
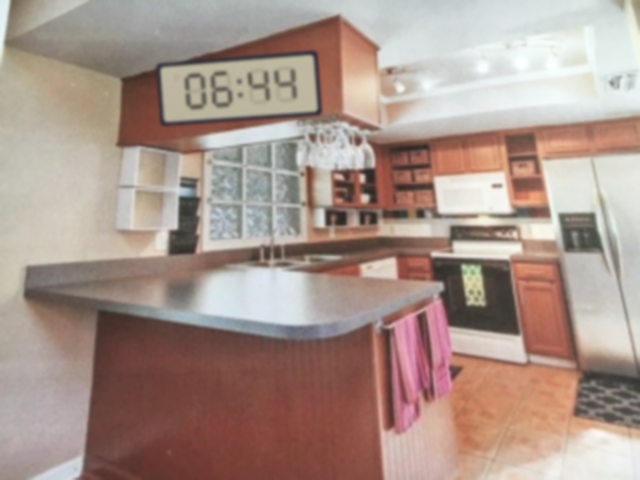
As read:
{"hour": 6, "minute": 44}
